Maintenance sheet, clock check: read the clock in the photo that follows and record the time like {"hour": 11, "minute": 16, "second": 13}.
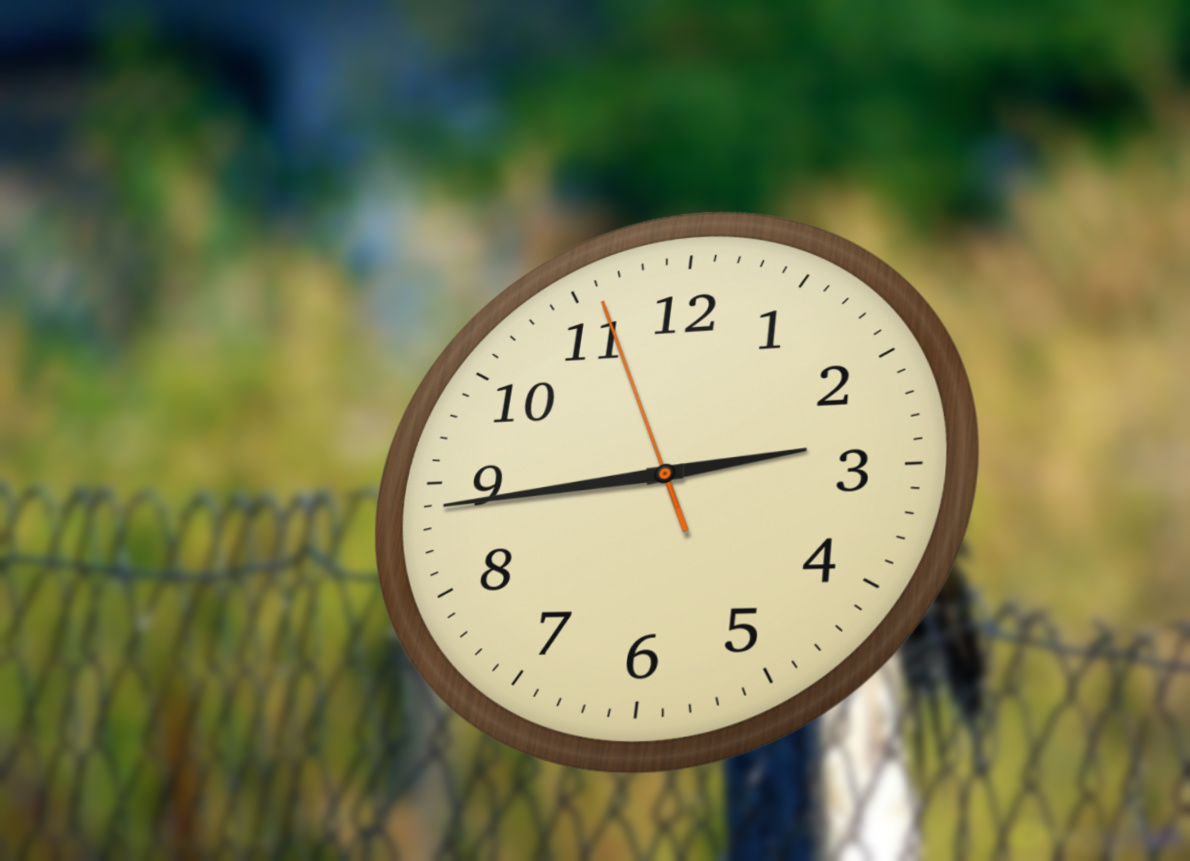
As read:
{"hour": 2, "minute": 43, "second": 56}
